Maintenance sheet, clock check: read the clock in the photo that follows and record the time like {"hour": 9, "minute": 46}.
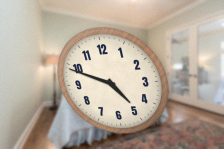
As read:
{"hour": 4, "minute": 49}
